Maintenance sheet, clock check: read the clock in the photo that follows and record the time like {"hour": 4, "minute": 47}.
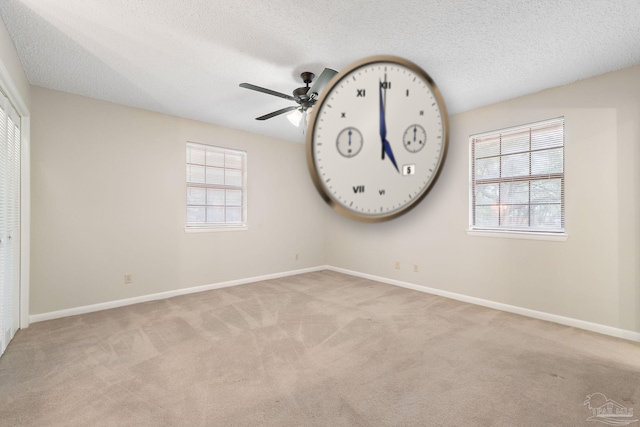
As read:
{"hour": 4, "minute": 59}
